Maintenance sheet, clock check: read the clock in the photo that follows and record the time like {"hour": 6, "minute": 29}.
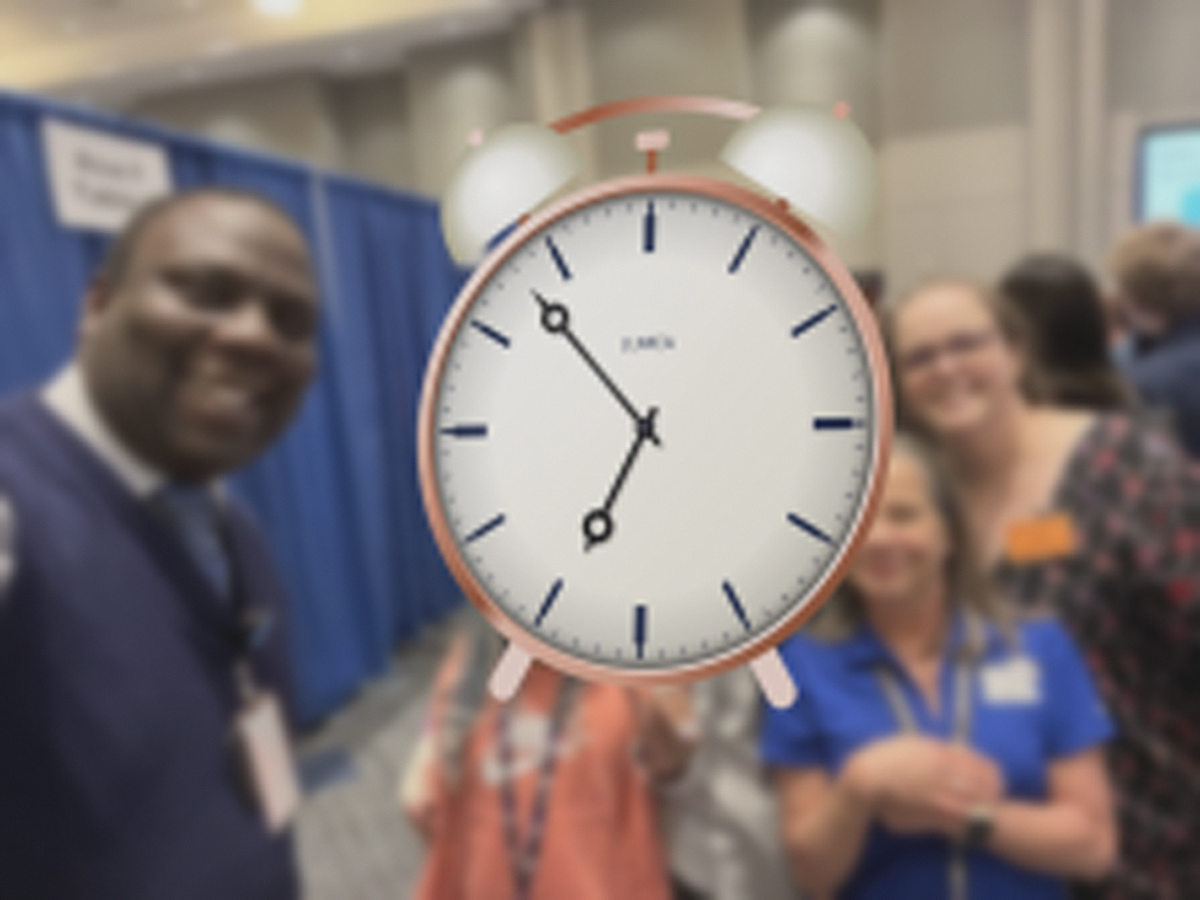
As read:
{"hour": 6, "minute": 53}
